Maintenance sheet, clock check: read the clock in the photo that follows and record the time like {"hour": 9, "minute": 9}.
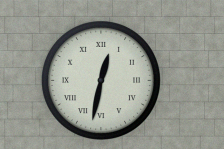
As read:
{"hour": 12, "minute": 32}
